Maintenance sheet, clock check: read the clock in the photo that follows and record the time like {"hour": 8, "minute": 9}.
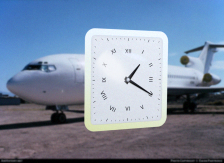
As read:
{"hour": 1, "minute": 20}
